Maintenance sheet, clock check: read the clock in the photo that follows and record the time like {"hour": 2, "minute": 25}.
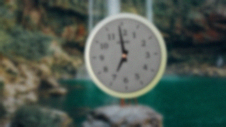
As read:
{"hour": 6, "minute": 59}
